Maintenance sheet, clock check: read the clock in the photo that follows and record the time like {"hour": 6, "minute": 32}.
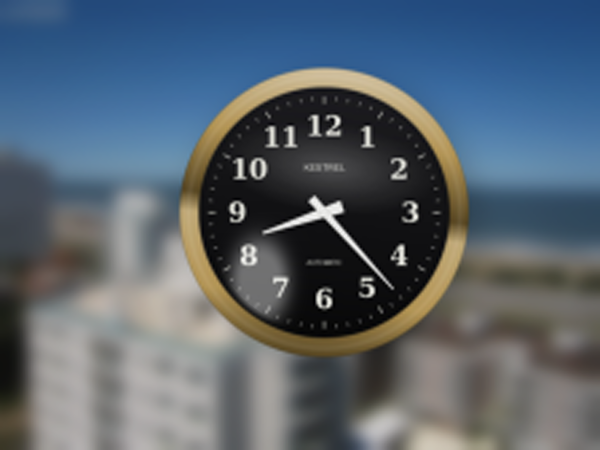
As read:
{"hour": 8, "minute": 23}
